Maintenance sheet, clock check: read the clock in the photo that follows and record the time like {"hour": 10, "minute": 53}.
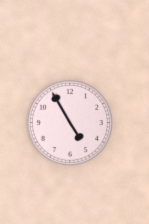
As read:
{"hour": 4, "minute": 55}
